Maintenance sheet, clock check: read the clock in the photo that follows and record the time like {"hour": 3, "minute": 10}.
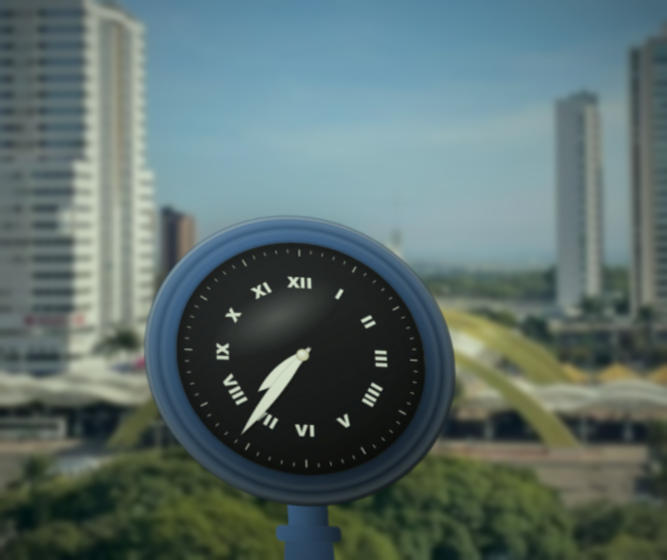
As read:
{"hour": 7, "minute": 36}
